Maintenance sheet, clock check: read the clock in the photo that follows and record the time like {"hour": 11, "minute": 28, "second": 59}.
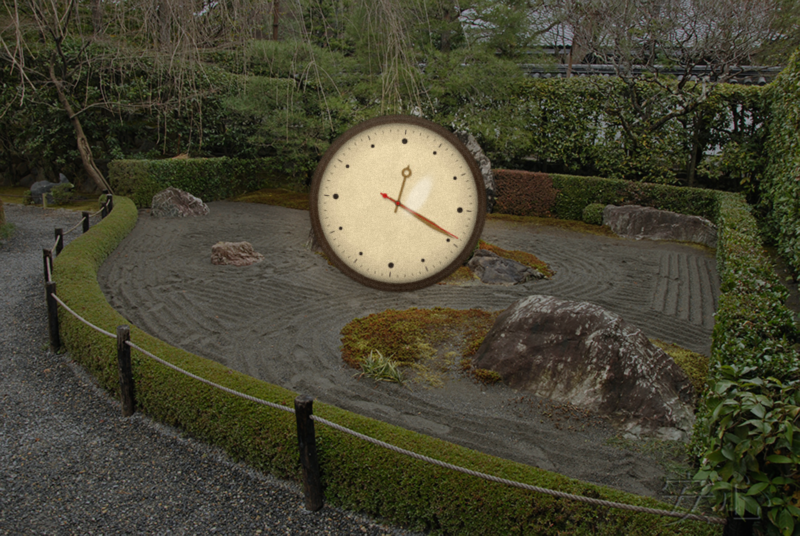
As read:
{"hour": 12, "minute": 19, "second": 19}
